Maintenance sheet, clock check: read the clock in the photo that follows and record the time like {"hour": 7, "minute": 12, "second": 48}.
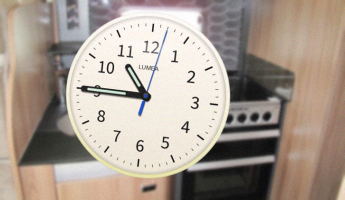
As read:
{"hour": 10, "minute": 45, "second": 2}
